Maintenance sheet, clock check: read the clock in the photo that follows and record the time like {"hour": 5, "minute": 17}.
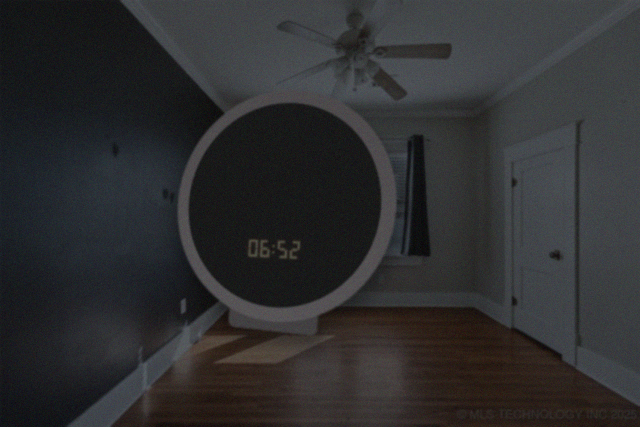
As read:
{"hour": 6, "minute": 52}
